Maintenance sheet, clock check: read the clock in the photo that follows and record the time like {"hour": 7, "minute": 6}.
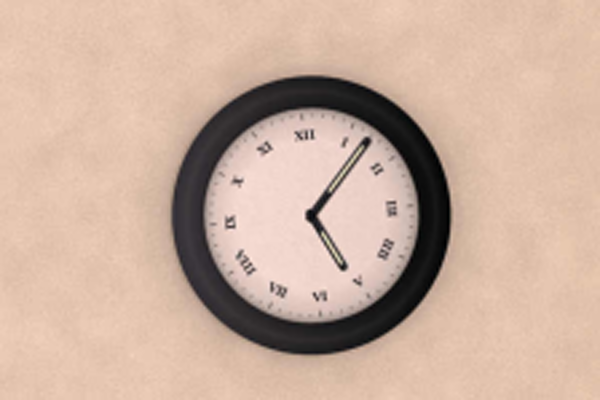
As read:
{"hour": 5, "minute": 7}
